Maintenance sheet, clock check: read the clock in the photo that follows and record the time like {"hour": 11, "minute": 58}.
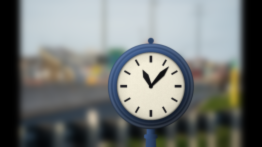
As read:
{"hour": 11, "minute": 7}
